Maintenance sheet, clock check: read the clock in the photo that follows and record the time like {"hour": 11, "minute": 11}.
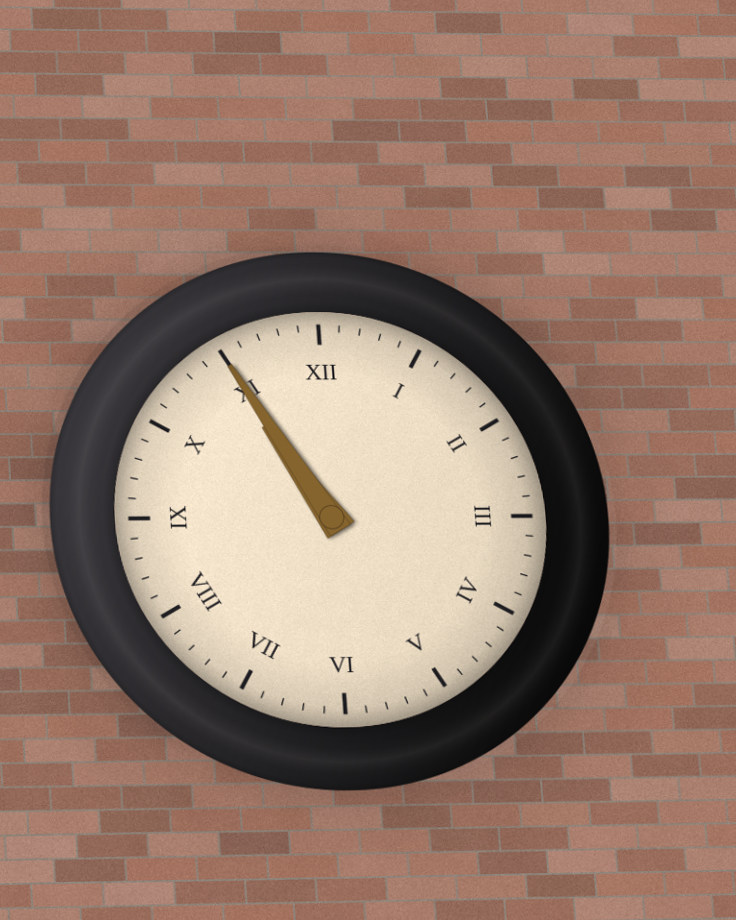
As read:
{"hour": 10, "minute": 55}
